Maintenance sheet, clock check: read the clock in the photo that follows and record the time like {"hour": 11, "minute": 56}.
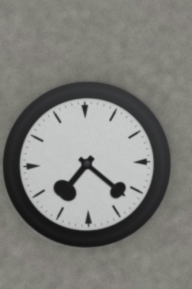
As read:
{"hour": 7, "minute": 22}
